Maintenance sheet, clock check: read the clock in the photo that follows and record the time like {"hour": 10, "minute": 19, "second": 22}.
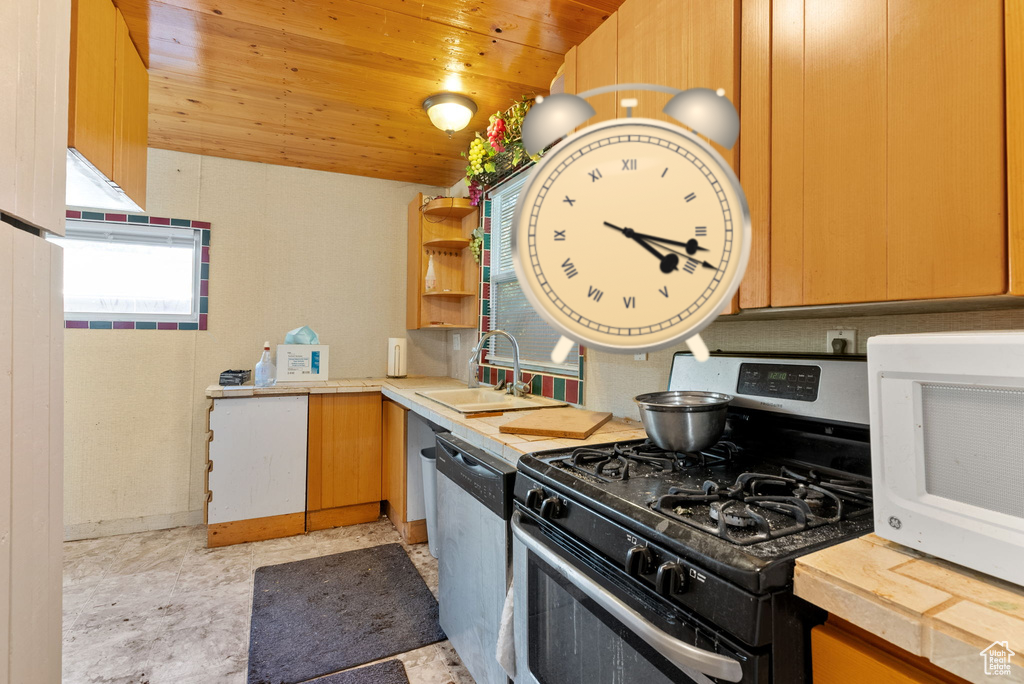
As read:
{"hour": 4, "minute": 17, "second": 19}
